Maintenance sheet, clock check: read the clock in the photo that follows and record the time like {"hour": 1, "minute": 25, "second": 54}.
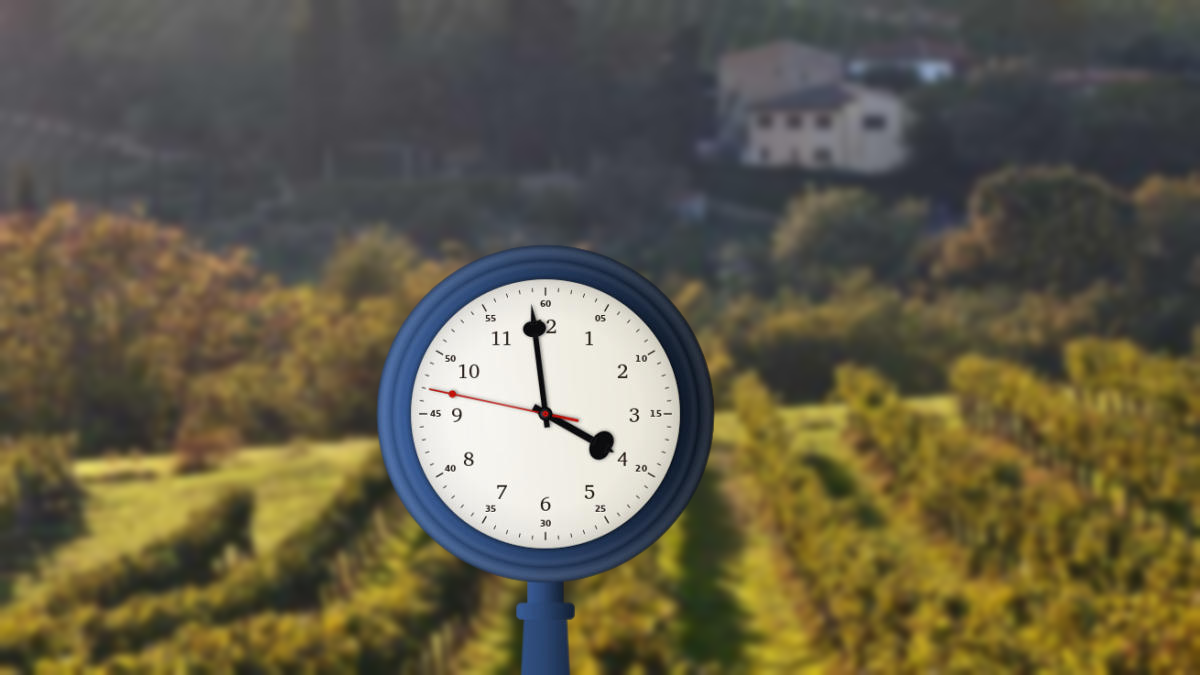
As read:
{"hour": 3, "minute": 58, "second": 47}
